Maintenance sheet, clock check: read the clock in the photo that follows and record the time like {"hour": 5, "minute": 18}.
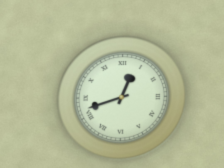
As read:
{"hour": 12, "minute": 42}
